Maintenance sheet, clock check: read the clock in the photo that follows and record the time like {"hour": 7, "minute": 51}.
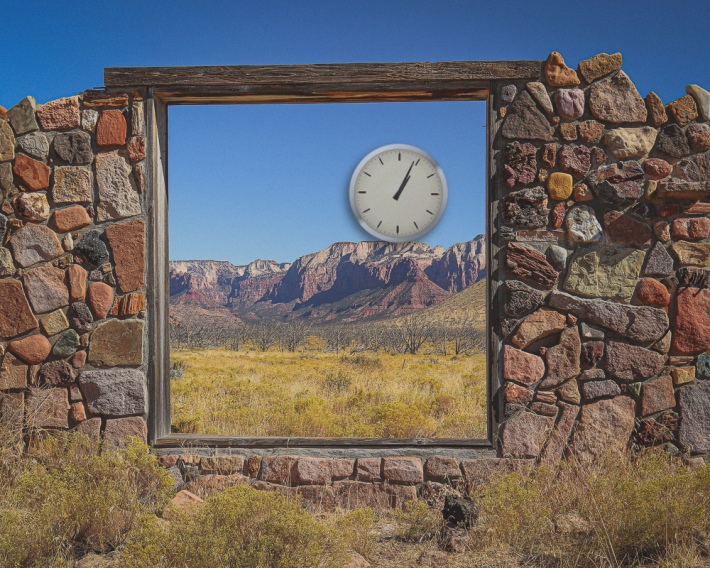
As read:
{"hour": 1, "minute": 4}
